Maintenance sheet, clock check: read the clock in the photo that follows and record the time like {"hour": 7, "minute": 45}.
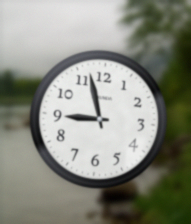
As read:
{"hour": 8, "minute": 57}
